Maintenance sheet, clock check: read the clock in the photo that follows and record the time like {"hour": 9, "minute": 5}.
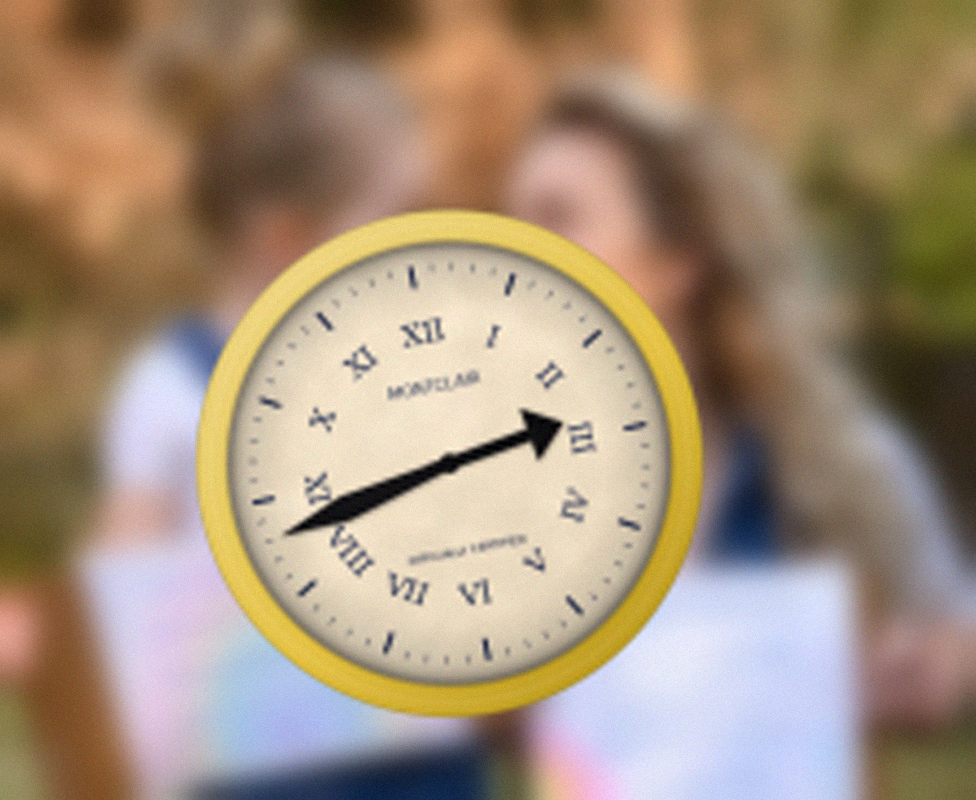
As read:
{"hour": 2, "minute": 43}
